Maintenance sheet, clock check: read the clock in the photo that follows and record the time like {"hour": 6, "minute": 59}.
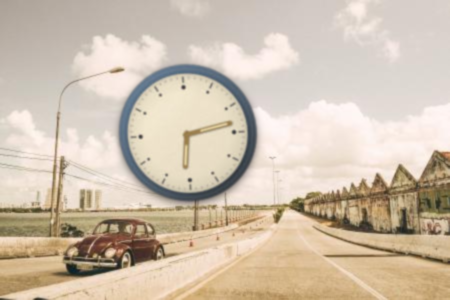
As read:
{"hour": 6, "minute": 13}
